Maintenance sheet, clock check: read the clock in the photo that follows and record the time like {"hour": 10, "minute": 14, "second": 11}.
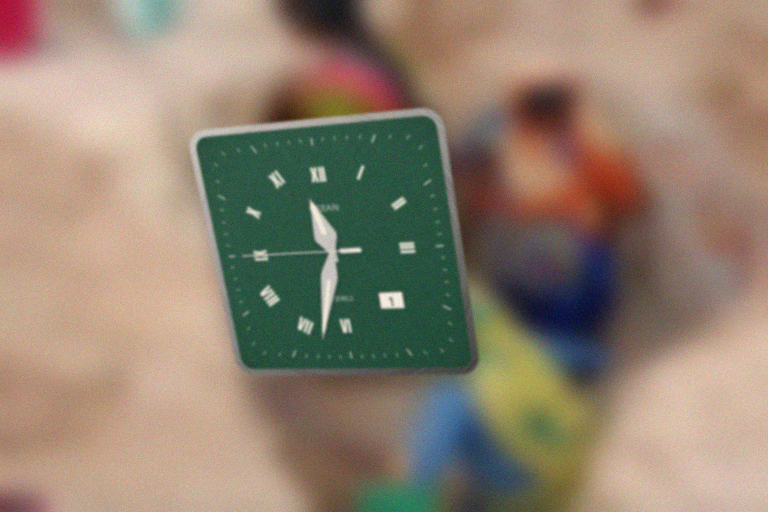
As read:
{"hour": 11, "minute": 32, "second": 45}
